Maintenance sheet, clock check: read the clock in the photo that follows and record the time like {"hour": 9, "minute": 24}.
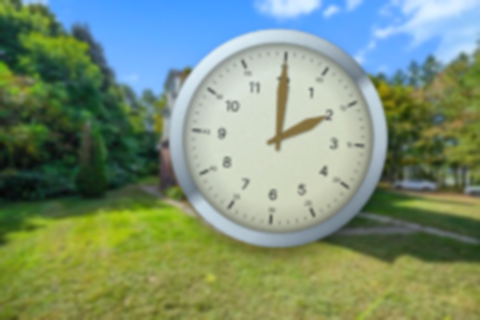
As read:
{"hour": 2, "minute": 0}
